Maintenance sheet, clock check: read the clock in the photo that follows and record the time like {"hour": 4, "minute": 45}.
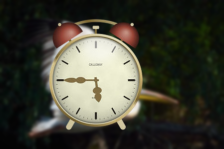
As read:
{"hour": 5, "minute": 45}
